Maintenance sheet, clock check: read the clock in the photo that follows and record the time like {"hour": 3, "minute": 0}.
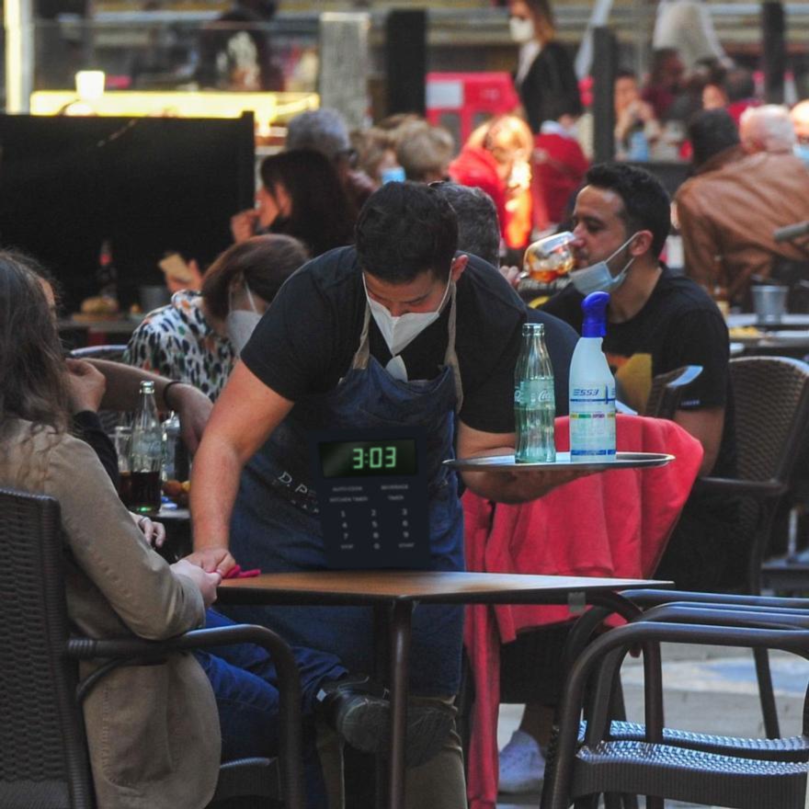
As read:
{"hour": 3, "minute": 3}
